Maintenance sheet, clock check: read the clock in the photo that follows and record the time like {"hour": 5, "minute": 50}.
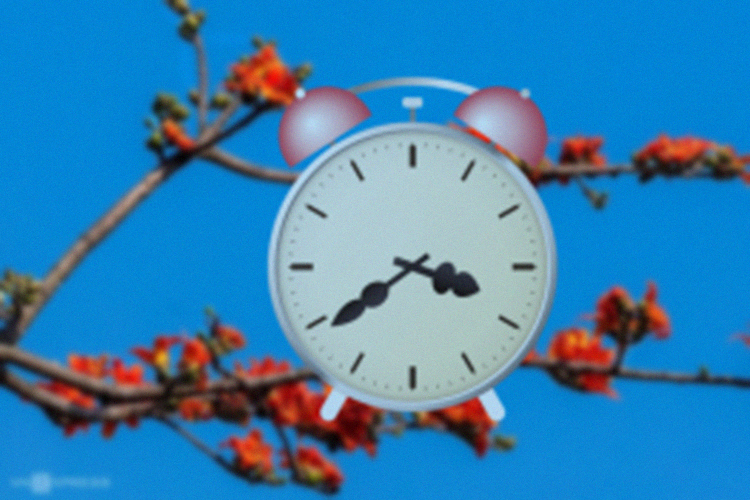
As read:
{"hour": 3, "minute": 39}
